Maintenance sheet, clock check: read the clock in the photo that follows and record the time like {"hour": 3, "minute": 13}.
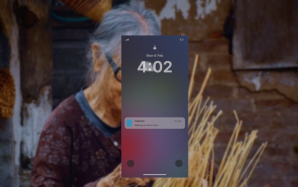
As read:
{"hour": 4, "minute": 2}
